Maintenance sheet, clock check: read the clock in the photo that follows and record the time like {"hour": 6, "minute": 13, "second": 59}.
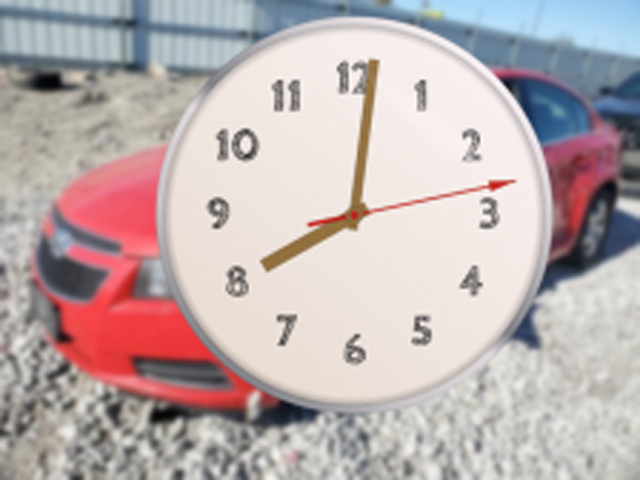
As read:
{"hour": 8, "minute": 1, "second": 13}
